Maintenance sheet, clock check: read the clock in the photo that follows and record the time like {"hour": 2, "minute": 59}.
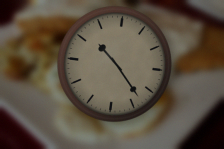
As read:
{"hour": 10, "minute": 23}
